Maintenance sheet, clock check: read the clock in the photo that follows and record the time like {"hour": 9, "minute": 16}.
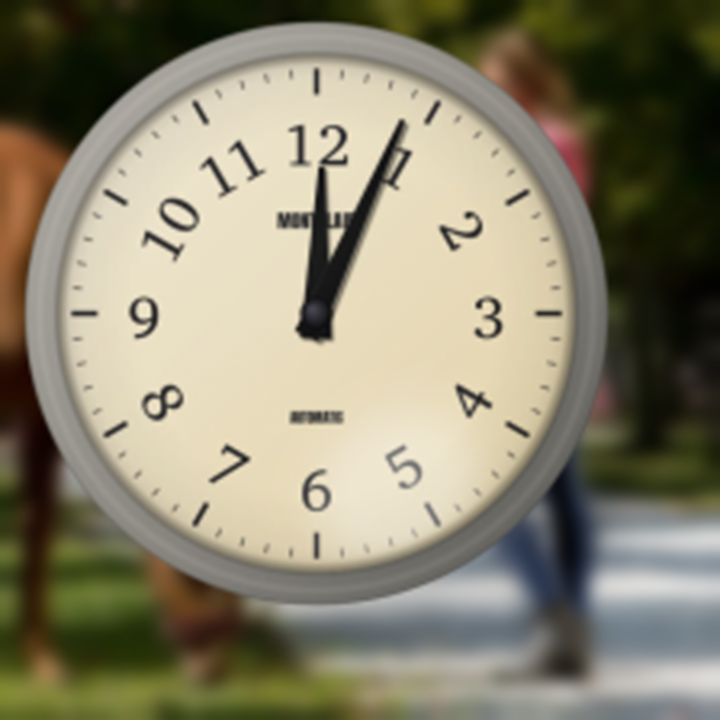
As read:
{"hour": 12, "minute": 4}
